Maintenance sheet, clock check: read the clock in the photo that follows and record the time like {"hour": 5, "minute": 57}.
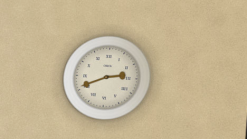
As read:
{"hour": 2, "minute": 41}
